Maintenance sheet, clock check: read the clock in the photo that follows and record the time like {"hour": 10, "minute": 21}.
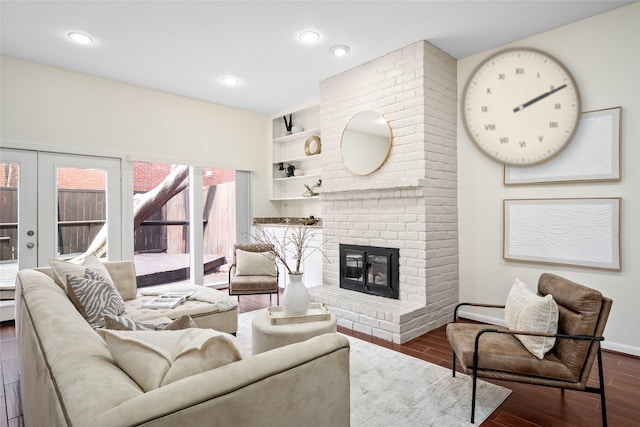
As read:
{"hour": 2, "minute": 11}
